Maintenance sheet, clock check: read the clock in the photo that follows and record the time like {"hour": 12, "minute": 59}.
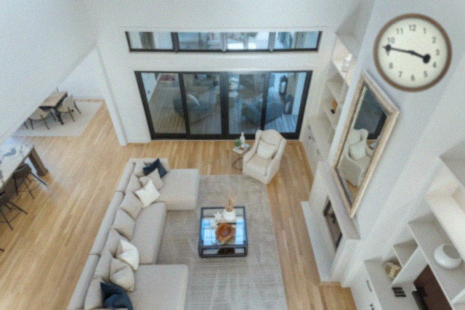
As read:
{"hour": 3, "minute": 47}
